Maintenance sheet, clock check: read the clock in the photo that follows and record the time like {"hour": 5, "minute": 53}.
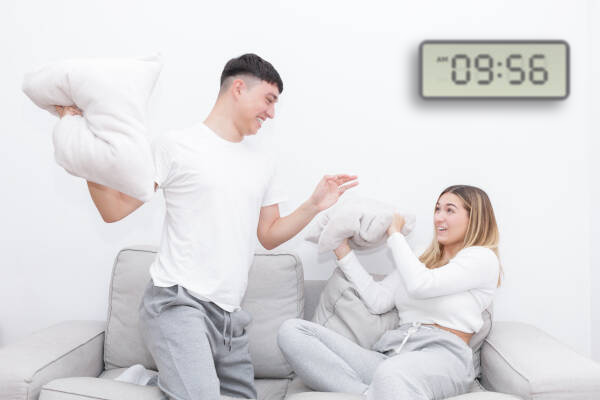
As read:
{"hour": 9, "minute": 56}
